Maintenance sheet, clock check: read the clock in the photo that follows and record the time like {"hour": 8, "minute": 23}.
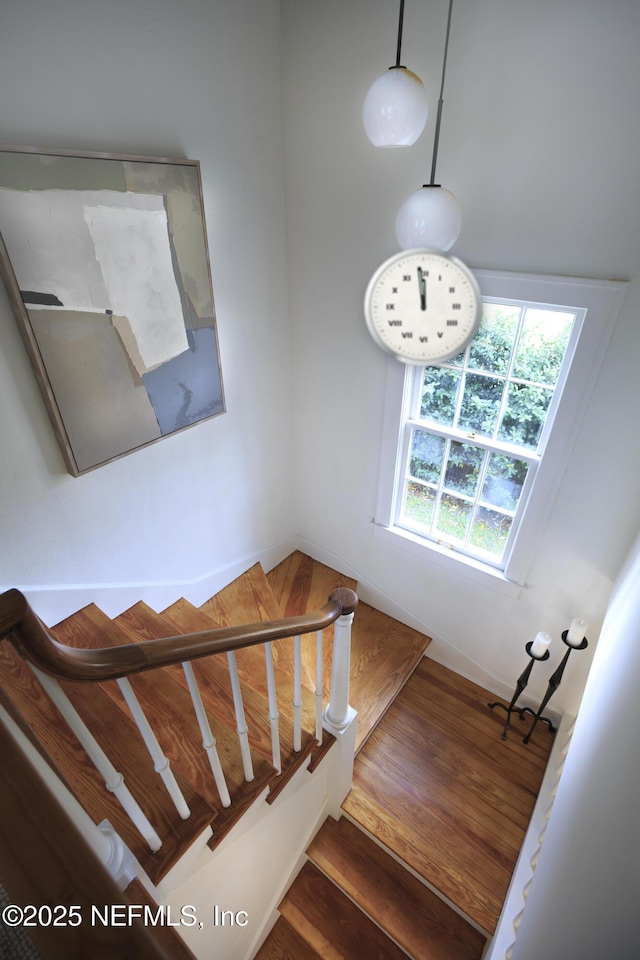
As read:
{"hour": 11, "minute": 59}
